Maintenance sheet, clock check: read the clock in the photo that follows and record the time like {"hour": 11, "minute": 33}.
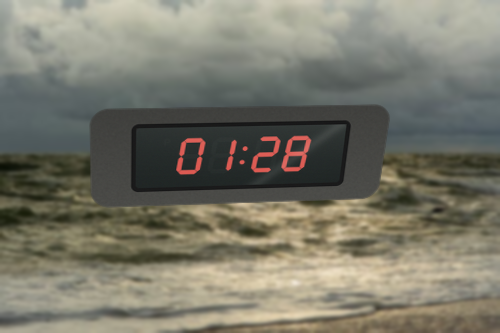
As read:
{"hour": 1, "minute": 28}
